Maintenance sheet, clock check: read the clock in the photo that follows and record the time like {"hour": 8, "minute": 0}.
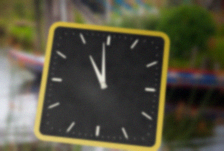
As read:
{"hour": 10, "minute": 59}
